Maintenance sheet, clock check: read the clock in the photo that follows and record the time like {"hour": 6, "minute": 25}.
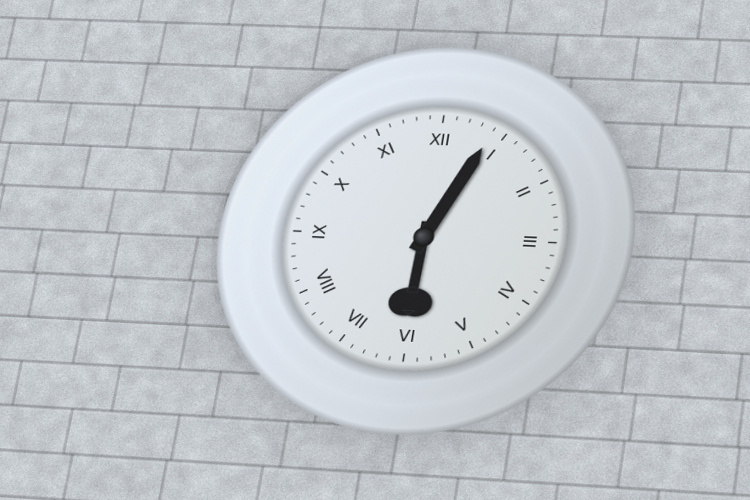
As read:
{"hour": 6, "minute": 4}
